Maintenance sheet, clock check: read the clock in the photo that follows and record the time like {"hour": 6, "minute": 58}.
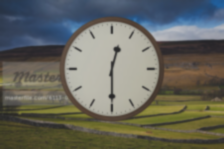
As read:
{"hour": 12, "minute": 30}
